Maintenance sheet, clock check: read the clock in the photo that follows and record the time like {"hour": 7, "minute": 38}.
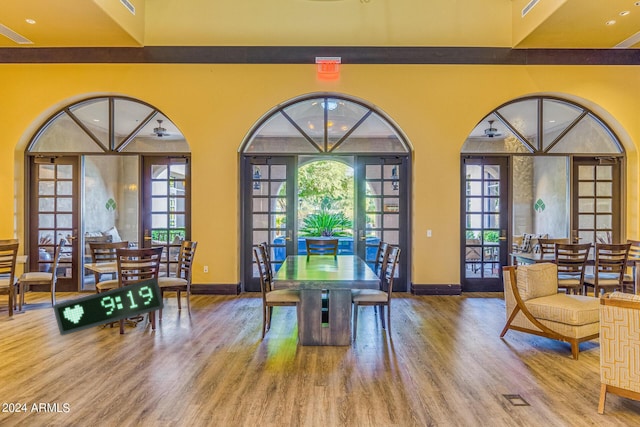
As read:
{"hour": 9, "minute": 19}
